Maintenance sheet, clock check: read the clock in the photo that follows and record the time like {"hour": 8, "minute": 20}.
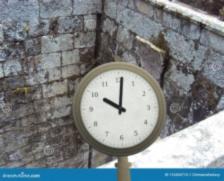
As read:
{"hour": 10, "minute": 1}
